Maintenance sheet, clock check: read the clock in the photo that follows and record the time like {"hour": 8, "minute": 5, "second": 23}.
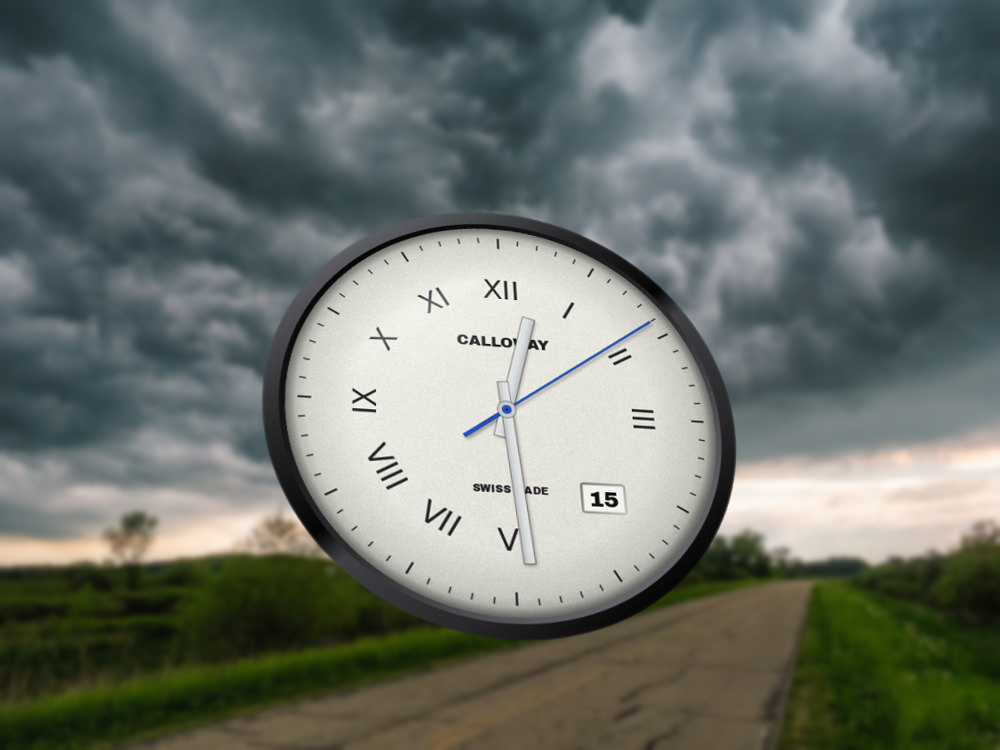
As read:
{"hour": 12, "minute": 29, "second": 9}
